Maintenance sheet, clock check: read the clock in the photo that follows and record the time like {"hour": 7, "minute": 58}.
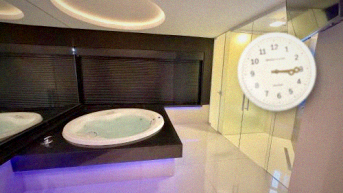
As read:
{"hour": 3, "minute": 15}
